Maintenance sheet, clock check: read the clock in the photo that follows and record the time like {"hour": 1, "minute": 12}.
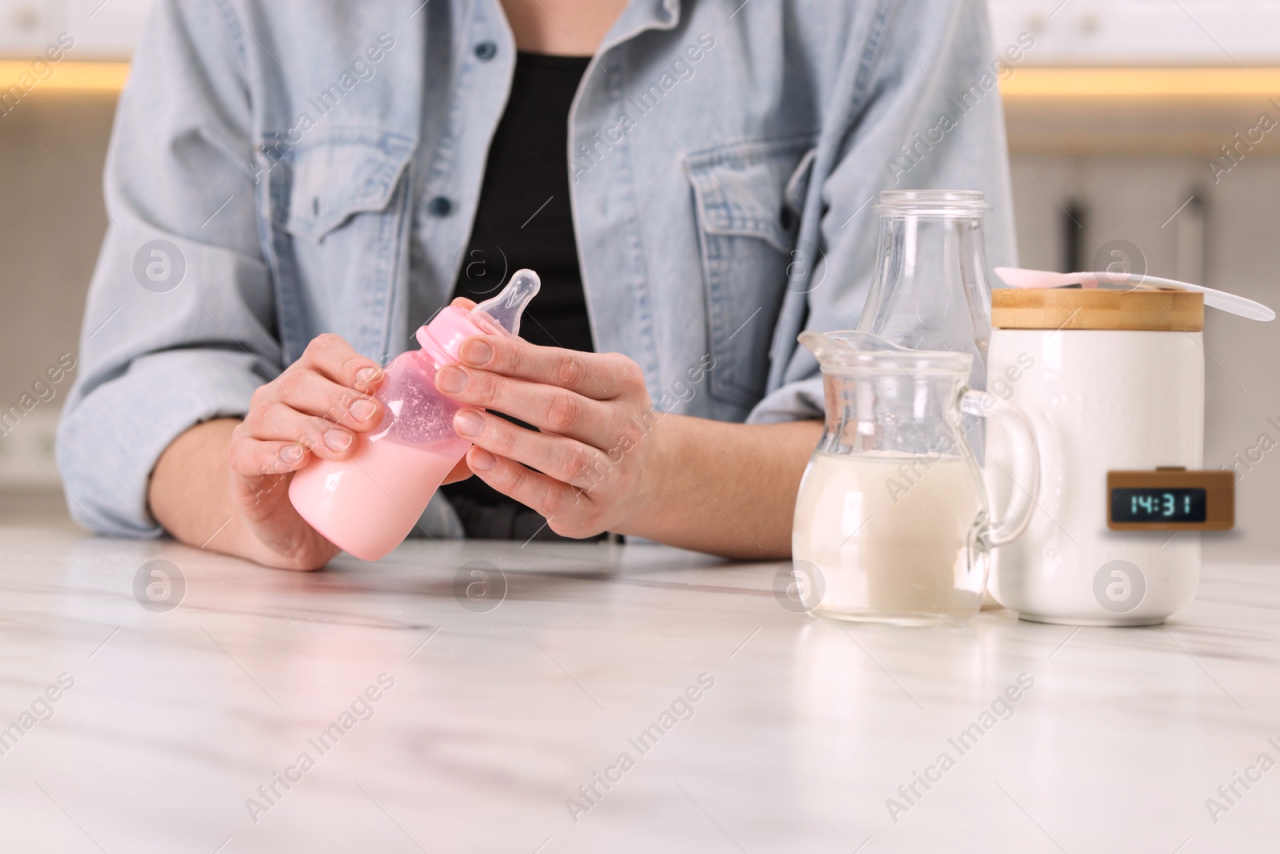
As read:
{"hour": 14, "minute": 31}
